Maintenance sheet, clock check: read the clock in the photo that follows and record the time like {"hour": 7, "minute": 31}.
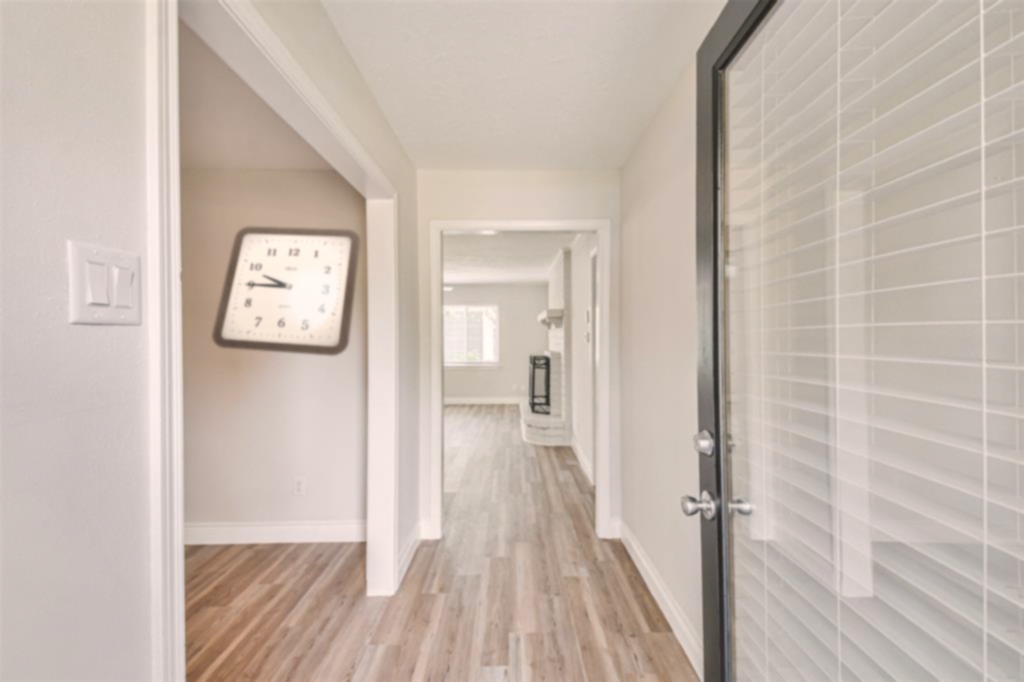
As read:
{"hour": 9, "minute": 45}
